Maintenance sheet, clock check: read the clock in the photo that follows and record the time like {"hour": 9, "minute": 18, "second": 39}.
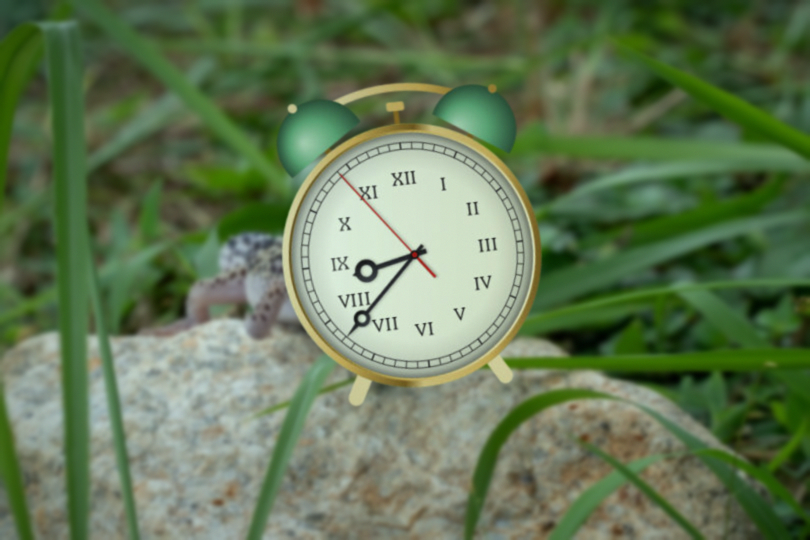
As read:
{"hour": 8, "minute": 37, "second": 54}
